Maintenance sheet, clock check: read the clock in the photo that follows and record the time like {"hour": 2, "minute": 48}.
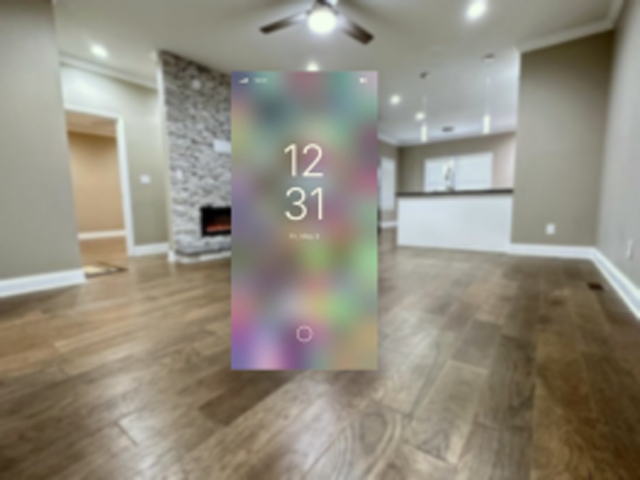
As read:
{"hour": 12, "minute": 31}
